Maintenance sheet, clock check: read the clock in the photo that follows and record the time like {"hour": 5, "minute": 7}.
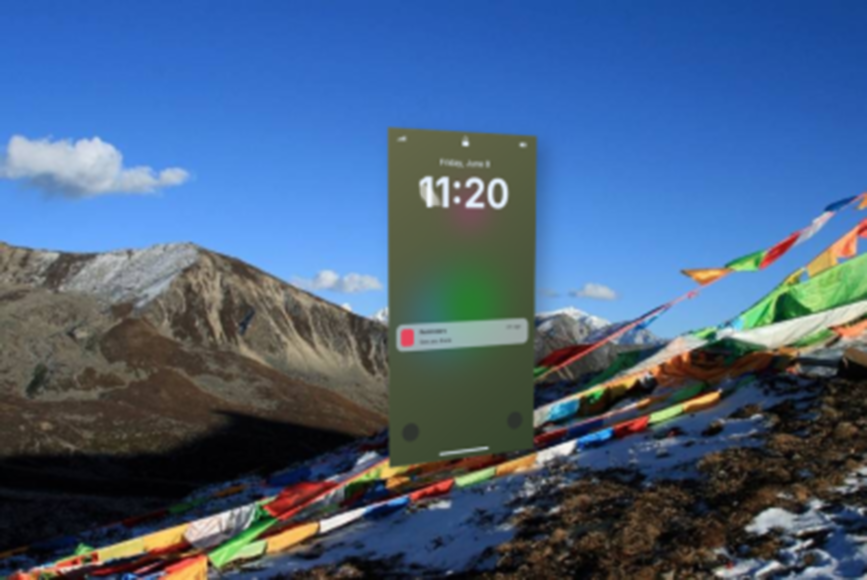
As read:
{"hour": 11, "minute": 20}
